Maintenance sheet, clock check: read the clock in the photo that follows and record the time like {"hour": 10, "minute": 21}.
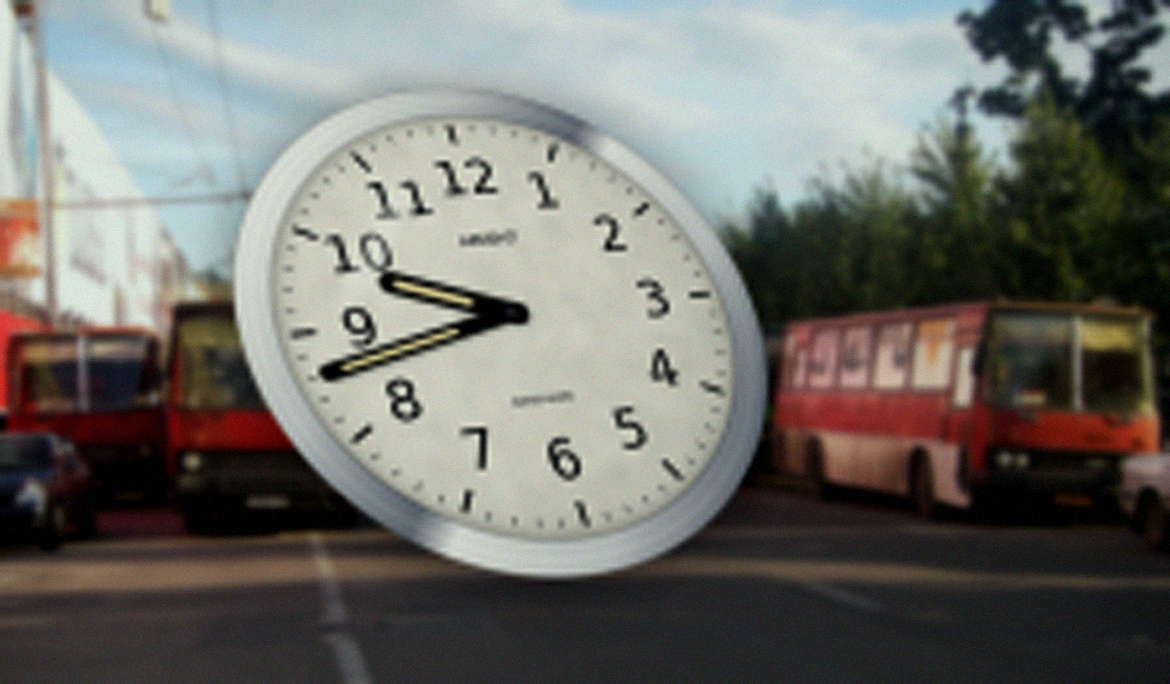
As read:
{"hour": 9, "minute": 43}
